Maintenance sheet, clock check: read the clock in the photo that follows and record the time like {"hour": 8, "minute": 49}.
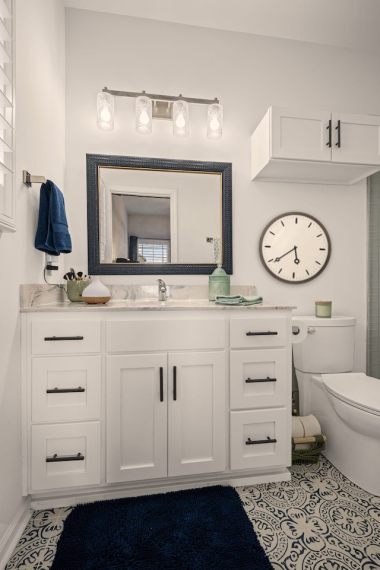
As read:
{"hour": 5, "minute": 39}
